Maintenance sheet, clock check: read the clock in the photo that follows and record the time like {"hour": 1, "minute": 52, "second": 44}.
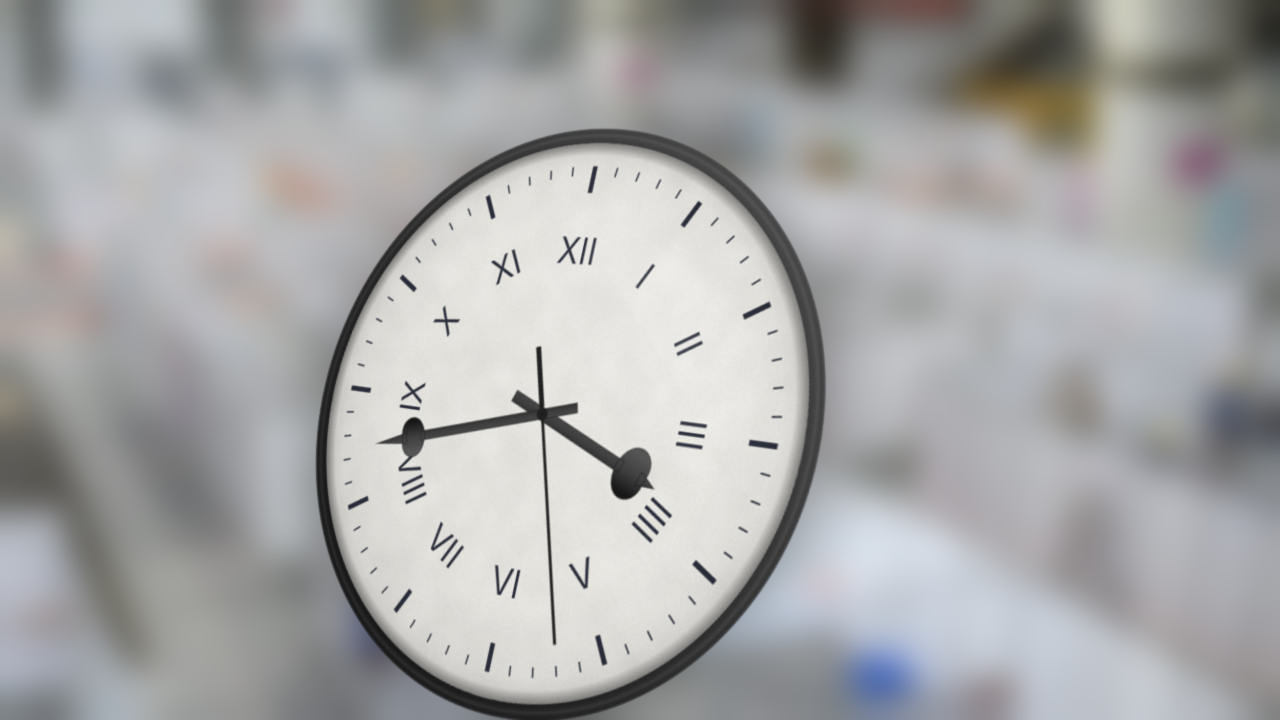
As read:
{"hour": 3, "minute": 42, "second": 27}
